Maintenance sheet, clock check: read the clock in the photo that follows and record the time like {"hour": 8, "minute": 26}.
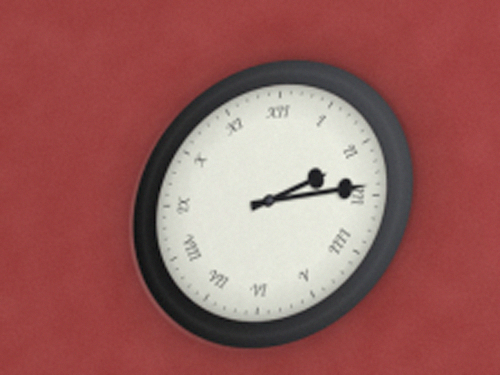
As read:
{"hour": 2, "minute": 14}
